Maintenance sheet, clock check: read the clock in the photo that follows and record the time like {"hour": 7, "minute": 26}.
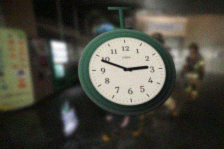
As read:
{"hour": 2, "minute": 49}
